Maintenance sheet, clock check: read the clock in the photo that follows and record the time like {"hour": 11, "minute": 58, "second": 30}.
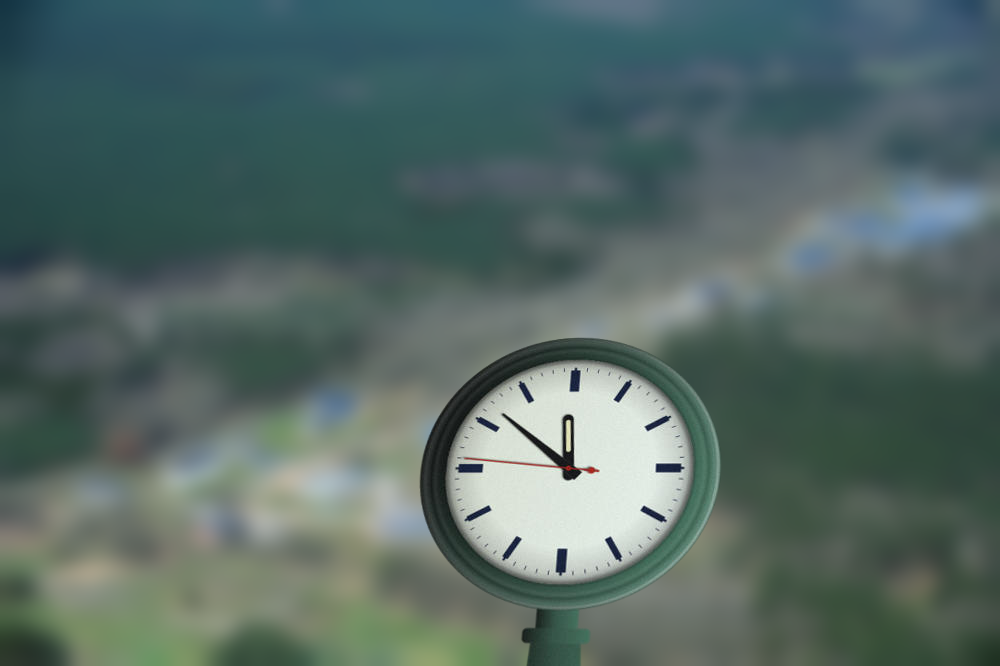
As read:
{"hour": 11, "minute": 51, "second": 46}
